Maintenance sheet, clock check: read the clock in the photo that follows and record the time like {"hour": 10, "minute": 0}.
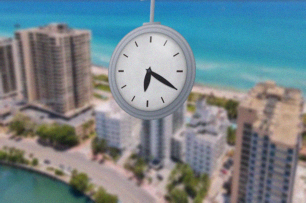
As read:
{"hour": 6, "minute": 20}
